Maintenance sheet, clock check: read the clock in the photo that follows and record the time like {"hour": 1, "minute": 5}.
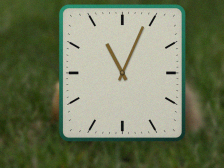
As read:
{"hour": 11, "minute": 4}
